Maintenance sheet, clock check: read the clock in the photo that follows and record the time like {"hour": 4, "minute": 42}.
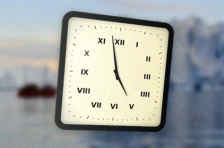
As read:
{"hour": 4, "minute": 58}
